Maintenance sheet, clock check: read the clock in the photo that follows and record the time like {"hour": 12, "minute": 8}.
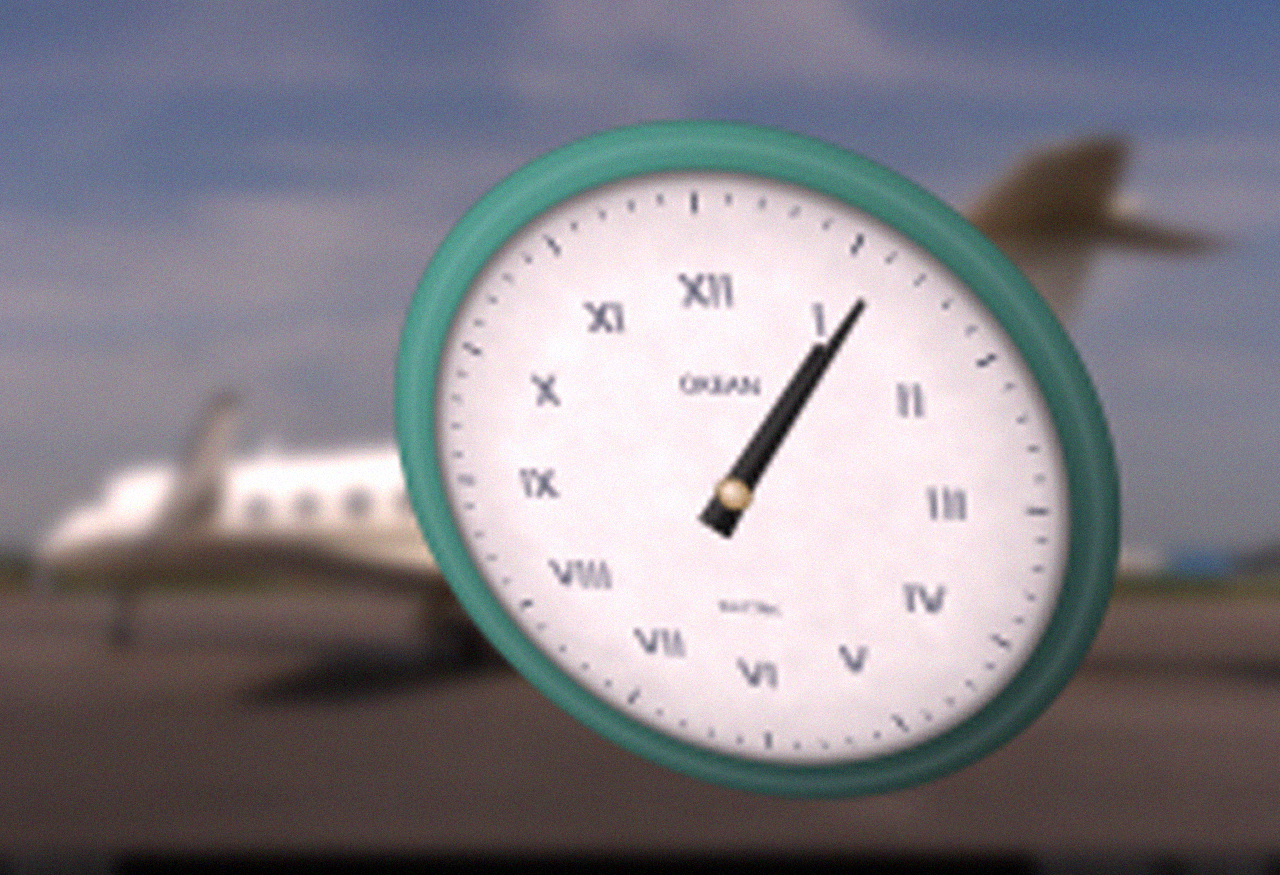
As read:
{"hour": 1, "minute": 6}
